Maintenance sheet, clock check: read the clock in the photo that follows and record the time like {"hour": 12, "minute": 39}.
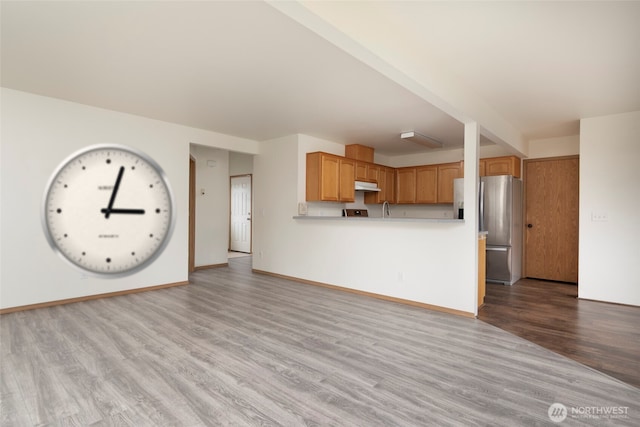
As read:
{"hour": 3, "minute": 3}
